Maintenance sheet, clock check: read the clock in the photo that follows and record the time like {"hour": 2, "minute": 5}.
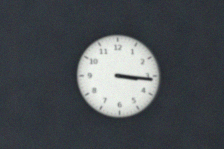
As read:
{"hour": 3, "minute": 16}
